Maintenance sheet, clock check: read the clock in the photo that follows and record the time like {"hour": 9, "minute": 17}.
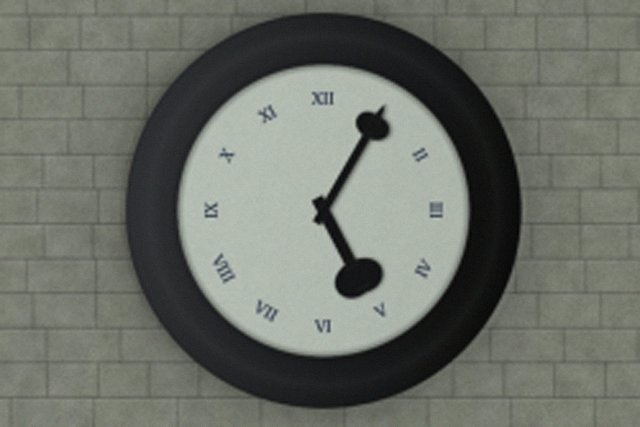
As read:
{"hour": 5, "minute": 5}
